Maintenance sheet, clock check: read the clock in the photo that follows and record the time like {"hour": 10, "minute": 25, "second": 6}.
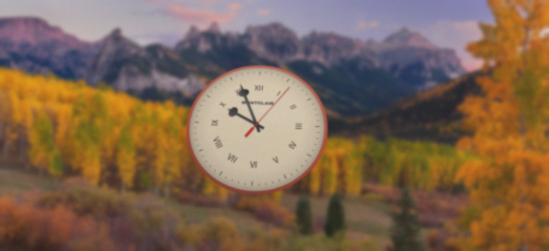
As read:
{"hour": 9, "minute": 56, "second": 6}
